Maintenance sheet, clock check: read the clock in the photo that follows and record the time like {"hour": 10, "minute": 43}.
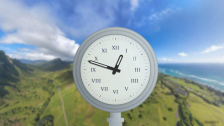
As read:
{"hour": 12, "minute": 48}
